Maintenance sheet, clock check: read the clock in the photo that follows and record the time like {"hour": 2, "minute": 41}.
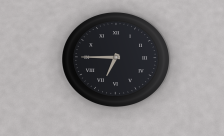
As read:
{"hour": 6, "minute": 45}
